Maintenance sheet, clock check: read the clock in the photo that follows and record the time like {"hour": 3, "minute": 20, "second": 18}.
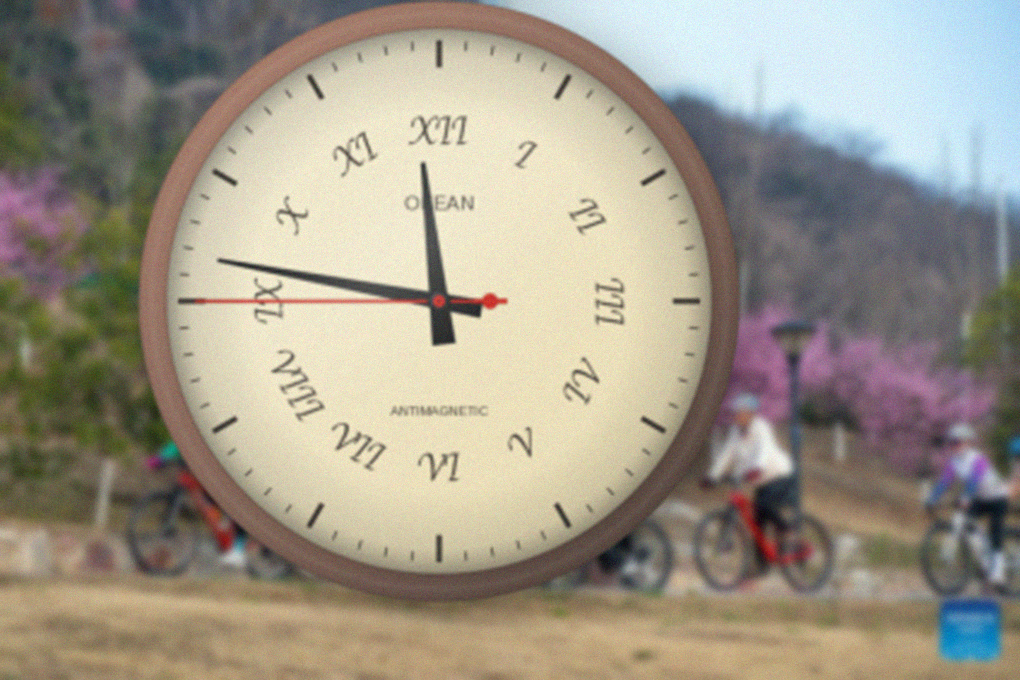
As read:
{"hour": 11, "minute": 46, "second": 45}
